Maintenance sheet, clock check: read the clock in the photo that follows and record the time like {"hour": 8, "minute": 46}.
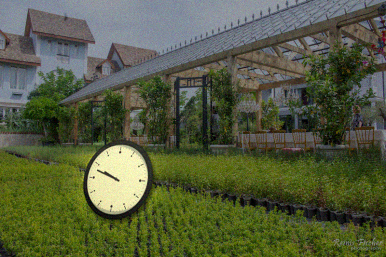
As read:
{"hour": 9, "minute": 48}
